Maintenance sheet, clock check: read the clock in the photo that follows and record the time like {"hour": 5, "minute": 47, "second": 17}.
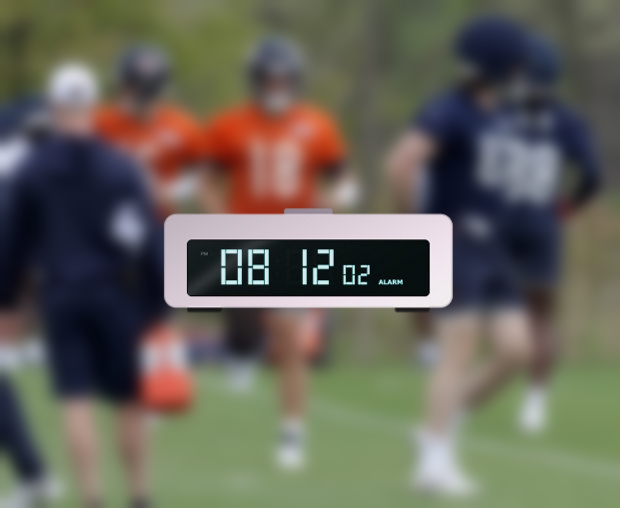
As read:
{"hour": 8, "minute": 12, "second": 2}
